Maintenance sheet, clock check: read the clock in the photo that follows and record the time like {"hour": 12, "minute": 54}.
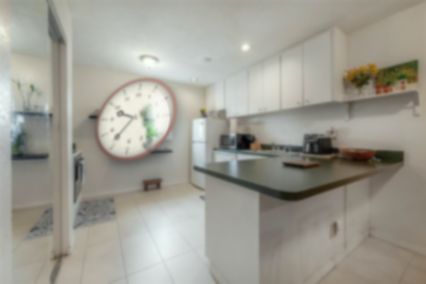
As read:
{"hour": 9, "minute": 36}
